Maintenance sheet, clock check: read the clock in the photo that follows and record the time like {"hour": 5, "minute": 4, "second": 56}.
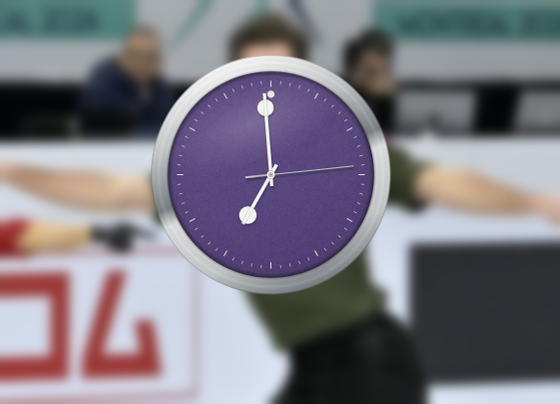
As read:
{"hour": 6, "minute": 59, "second": 14}
